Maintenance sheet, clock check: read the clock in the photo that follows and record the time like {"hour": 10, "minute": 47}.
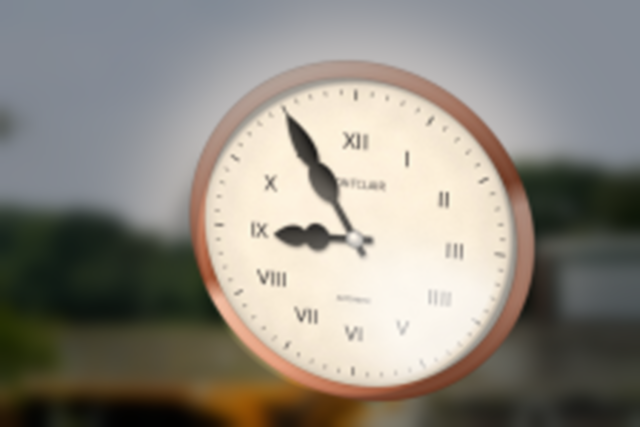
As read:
{"hour": 8, "minute": 55}
